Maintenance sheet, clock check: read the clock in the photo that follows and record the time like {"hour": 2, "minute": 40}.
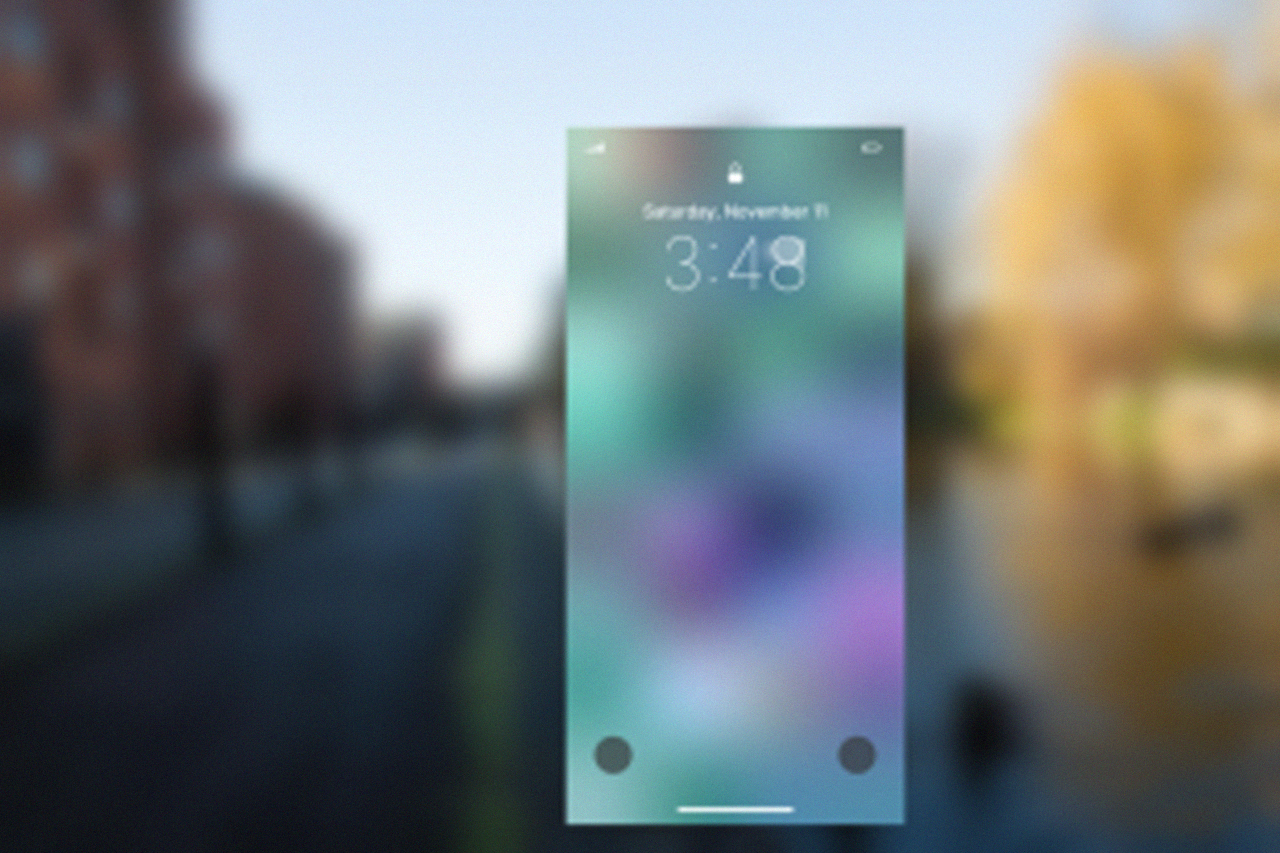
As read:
{"hour": 3, "minute": 48}
